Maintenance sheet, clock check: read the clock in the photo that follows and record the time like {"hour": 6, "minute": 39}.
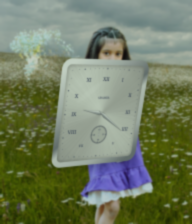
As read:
{"hour": 9, "minute": 21}
